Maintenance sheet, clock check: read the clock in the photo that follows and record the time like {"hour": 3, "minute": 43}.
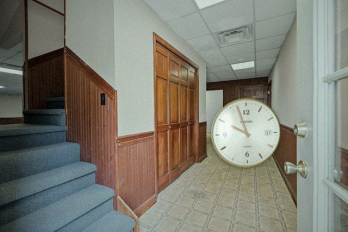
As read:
{"hour": 9, "minute": 57}
